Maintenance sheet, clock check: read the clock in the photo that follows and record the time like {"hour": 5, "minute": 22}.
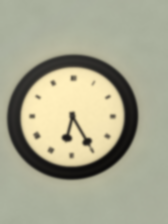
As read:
{"hour": 6, "minute": 25}
